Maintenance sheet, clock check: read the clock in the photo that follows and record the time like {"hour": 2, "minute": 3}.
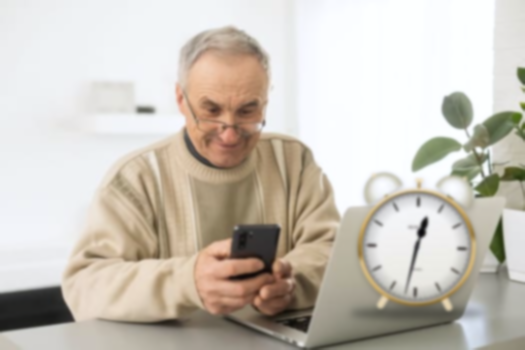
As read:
{"hour": 12, "minute": 32}
